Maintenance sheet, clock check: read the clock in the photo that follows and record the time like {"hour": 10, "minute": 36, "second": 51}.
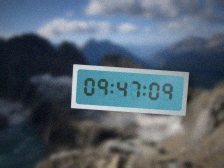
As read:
{"hour": 9, "minute": 47, "second": 9}
